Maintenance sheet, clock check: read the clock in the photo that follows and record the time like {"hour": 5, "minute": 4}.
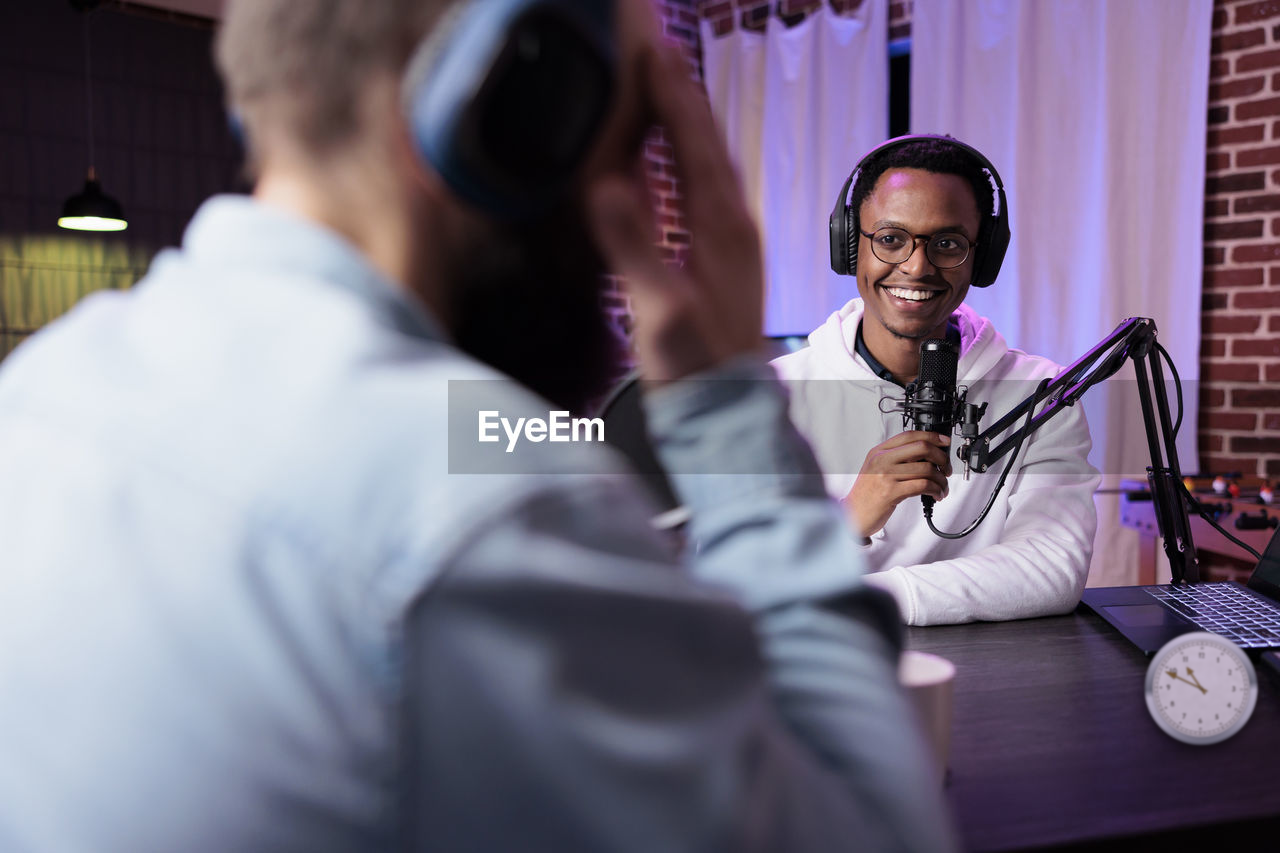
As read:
{"hour": 10, "minute": 49}
